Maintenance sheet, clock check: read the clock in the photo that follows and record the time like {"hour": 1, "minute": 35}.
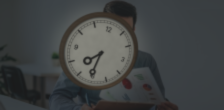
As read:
{"hour": 7, "minute": 31}
